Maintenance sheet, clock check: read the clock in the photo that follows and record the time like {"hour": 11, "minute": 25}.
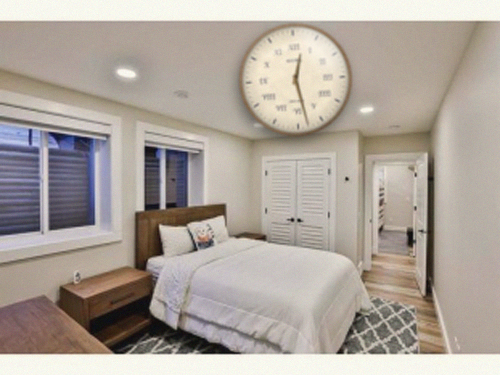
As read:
{"hour": 12, "minute": 28}
